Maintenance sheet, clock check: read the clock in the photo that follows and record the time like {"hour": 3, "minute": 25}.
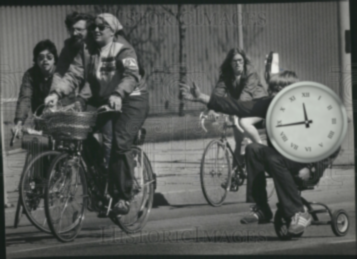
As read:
{"hour": 11, "minute": 44}
